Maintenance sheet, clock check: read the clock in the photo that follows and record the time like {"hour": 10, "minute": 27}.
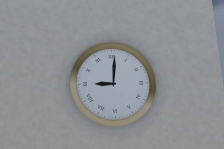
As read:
{"hour": 9, "minute": 1}
